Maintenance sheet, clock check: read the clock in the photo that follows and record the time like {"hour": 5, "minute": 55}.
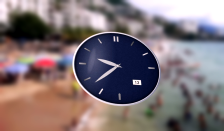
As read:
{"hour": 9, "minute": 38}
